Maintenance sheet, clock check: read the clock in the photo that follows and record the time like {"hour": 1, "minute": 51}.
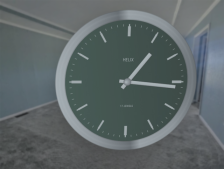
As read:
{"hour": 1, "minute": 16}
